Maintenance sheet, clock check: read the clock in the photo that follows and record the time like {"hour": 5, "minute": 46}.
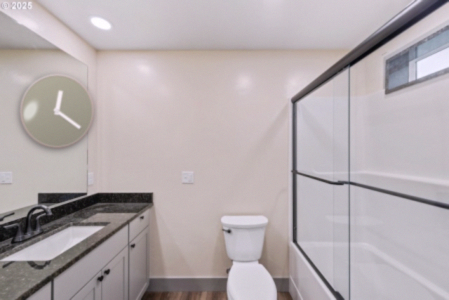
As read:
{"hour": 12, "minute": 21}
